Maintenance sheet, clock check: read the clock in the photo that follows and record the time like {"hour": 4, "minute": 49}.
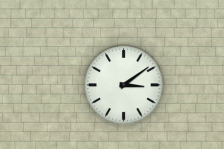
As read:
{"hour": 3, "minute": 9}
